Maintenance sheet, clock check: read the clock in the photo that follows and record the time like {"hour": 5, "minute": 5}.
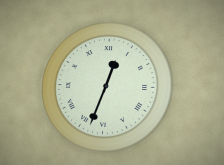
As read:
{"hour": 12, "minute": 33}
